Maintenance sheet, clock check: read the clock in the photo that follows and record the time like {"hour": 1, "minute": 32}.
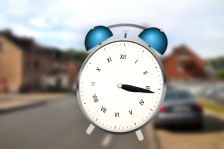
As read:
{"hour": 3, "minute": 16}
